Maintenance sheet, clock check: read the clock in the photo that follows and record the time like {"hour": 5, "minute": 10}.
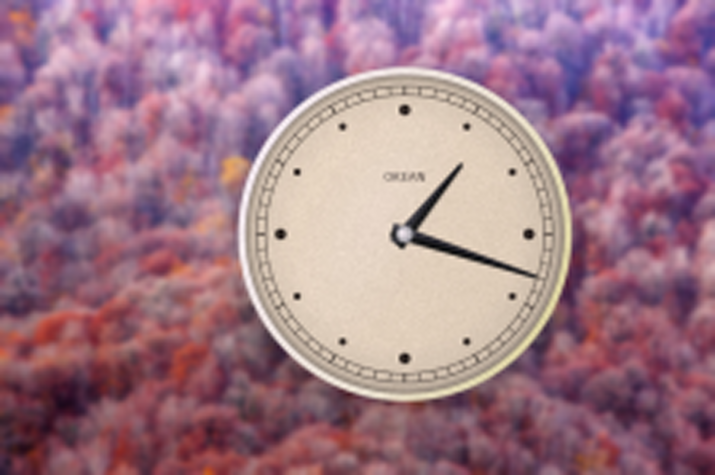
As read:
{"hour": 1, "minute": 18}
